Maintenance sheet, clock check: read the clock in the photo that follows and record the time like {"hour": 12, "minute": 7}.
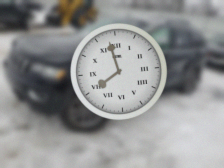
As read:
{"hour": 7, "minute": 58}
